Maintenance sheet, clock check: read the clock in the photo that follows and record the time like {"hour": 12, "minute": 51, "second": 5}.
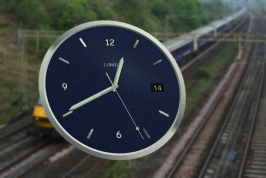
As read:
{"hour": 12, "minute": 40, "second": 26}
